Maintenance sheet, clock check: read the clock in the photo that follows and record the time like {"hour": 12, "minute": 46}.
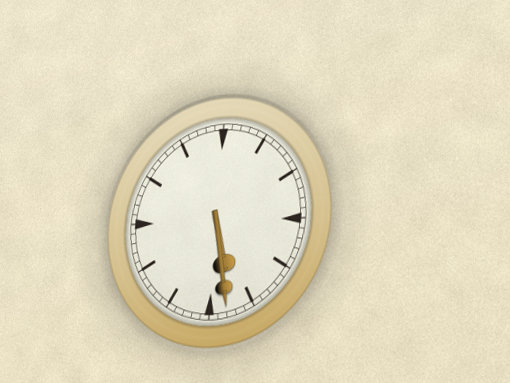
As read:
{"hour": 5, "minute": 28}
